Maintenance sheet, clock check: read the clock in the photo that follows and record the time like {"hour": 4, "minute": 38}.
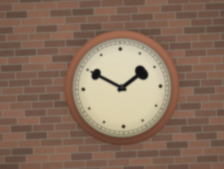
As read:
{"hour": 1, "minute": 50}
